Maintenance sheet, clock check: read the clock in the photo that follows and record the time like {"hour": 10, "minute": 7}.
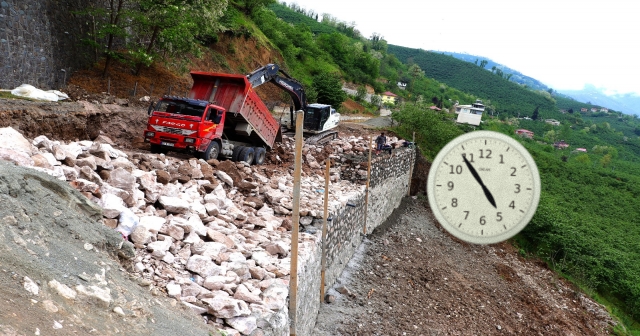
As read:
{"hour": 4, "minute": 54}
